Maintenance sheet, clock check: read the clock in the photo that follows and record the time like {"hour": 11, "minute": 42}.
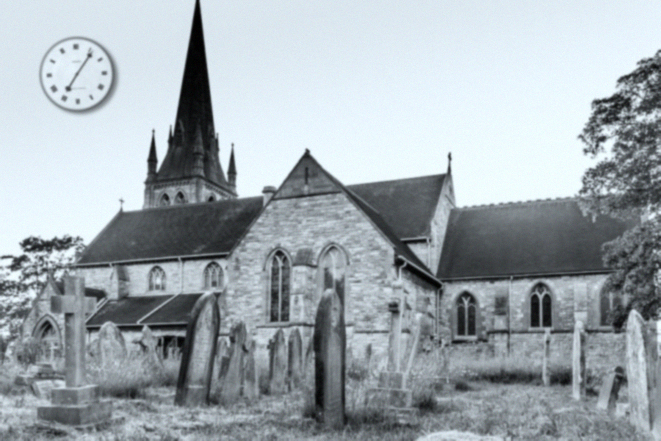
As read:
{"hour": 7, "minute": 6}
